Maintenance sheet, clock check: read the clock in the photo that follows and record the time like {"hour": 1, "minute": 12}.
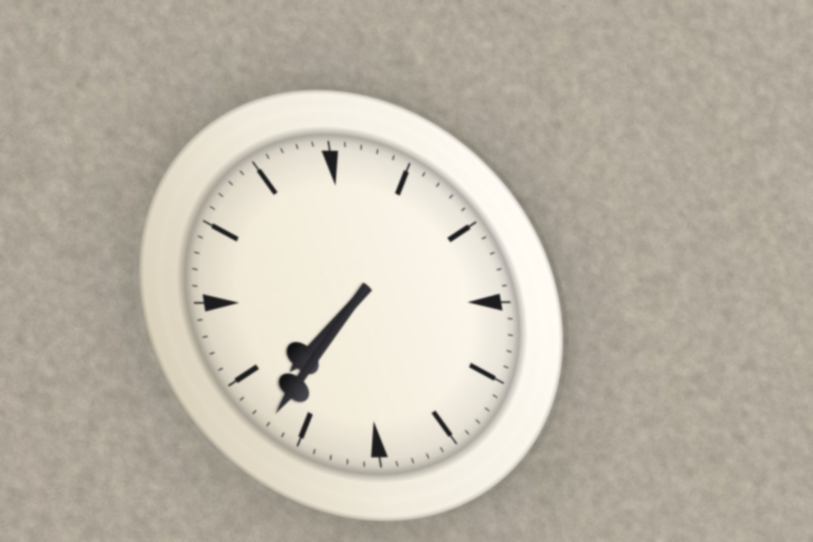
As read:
{"hour": 7, "minute": 37}
